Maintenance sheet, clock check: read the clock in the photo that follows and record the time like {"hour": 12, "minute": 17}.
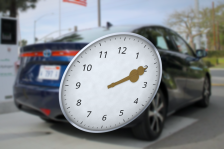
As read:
{"hour": 2, "minute": 10}
